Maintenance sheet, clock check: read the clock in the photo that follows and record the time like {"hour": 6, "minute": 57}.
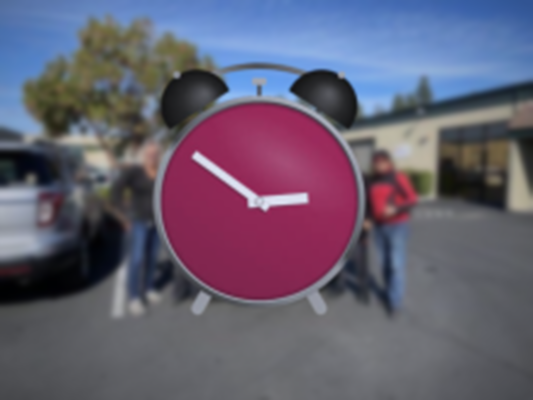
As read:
{"hour": 2, "minute": 51}
